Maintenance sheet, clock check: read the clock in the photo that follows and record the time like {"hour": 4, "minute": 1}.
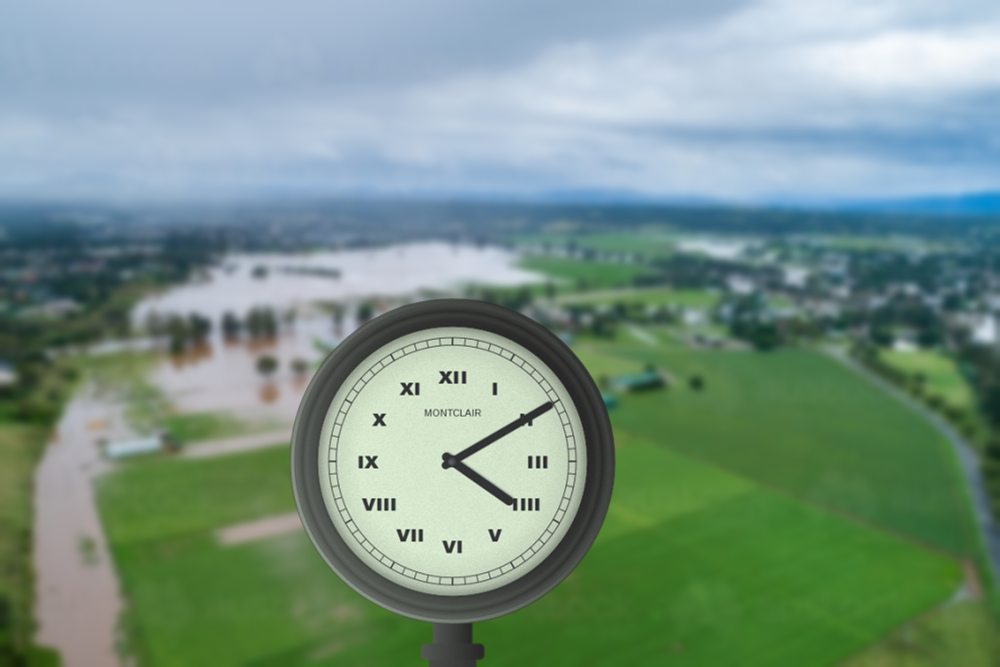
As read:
{"hour": 4, "minute": 10}
